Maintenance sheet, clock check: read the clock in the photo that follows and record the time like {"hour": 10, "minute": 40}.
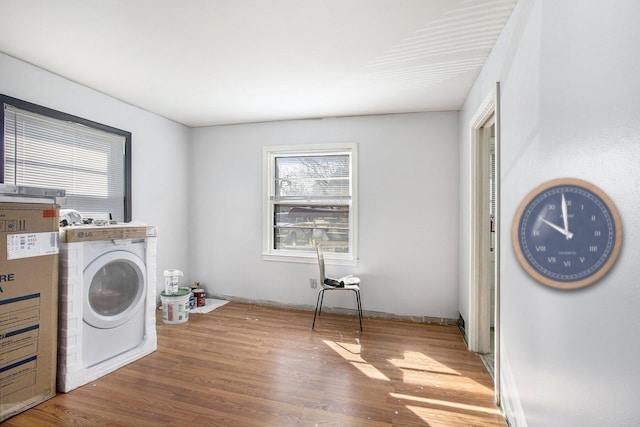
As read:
{"hour": 9, "minute": 59}
